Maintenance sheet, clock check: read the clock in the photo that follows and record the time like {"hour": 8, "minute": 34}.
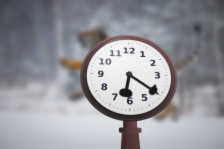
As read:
{"hour": 6, "minute": 21}
